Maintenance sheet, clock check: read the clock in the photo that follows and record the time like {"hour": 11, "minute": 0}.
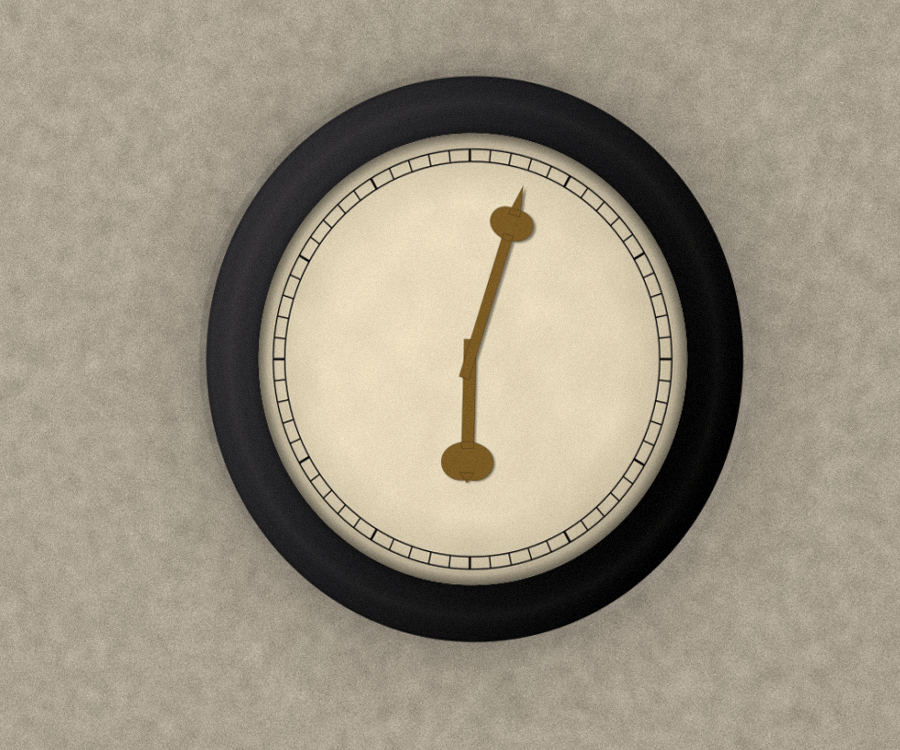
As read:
{"hour": 6, "minute": 3}
